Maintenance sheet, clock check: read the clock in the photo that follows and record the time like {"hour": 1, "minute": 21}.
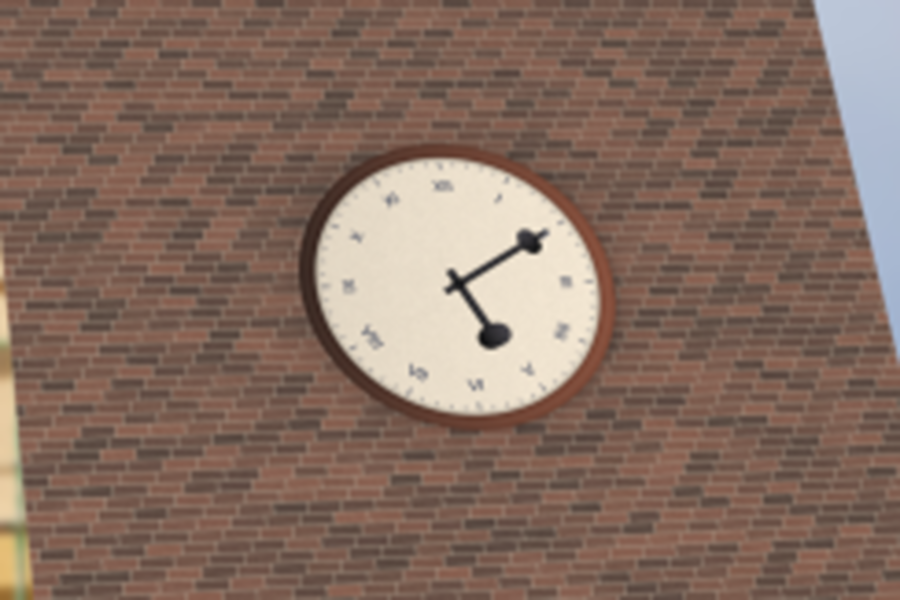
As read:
{"hour": 5, "minute": 10}
